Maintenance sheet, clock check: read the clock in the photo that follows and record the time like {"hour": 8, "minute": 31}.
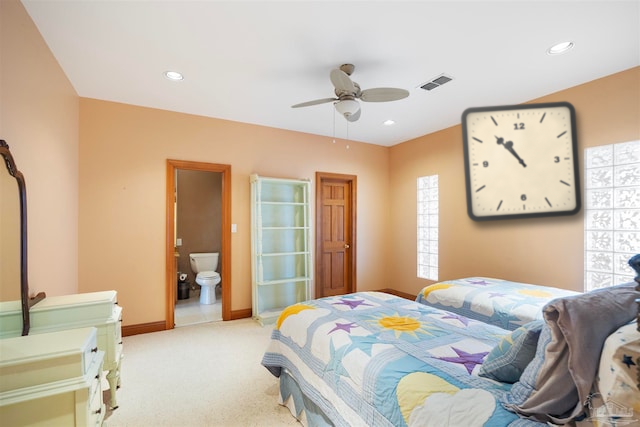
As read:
{"hour": 10, "minute": 53}
